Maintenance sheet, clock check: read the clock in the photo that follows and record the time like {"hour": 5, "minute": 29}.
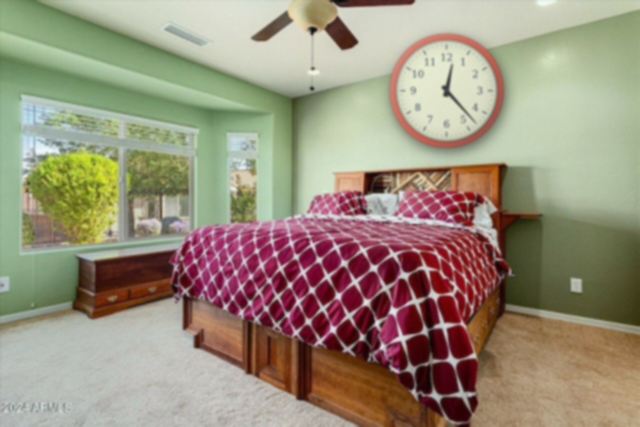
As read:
{"hour": 12, "minute": 23}
